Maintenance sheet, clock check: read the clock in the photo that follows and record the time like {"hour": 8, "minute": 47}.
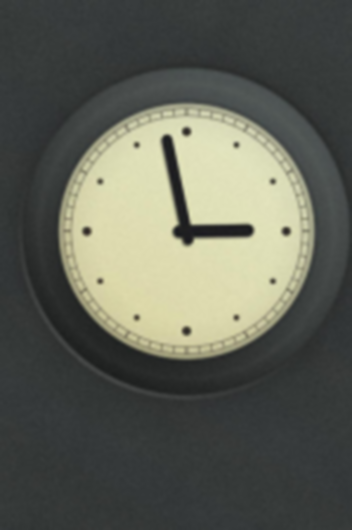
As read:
{"hour": 2, "minute": 58}
